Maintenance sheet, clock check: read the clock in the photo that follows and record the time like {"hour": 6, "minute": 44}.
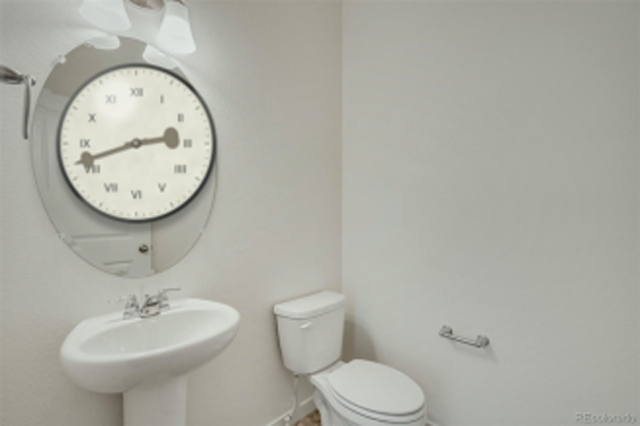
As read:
{"hour": 2, "minute": 42}
